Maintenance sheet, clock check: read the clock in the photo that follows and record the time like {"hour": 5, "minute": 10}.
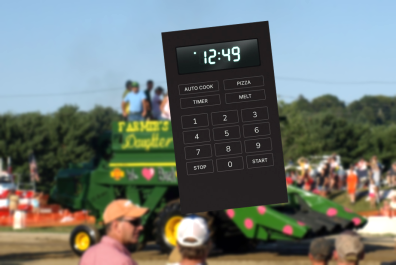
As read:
{"hour": 12, "minute": 49}
